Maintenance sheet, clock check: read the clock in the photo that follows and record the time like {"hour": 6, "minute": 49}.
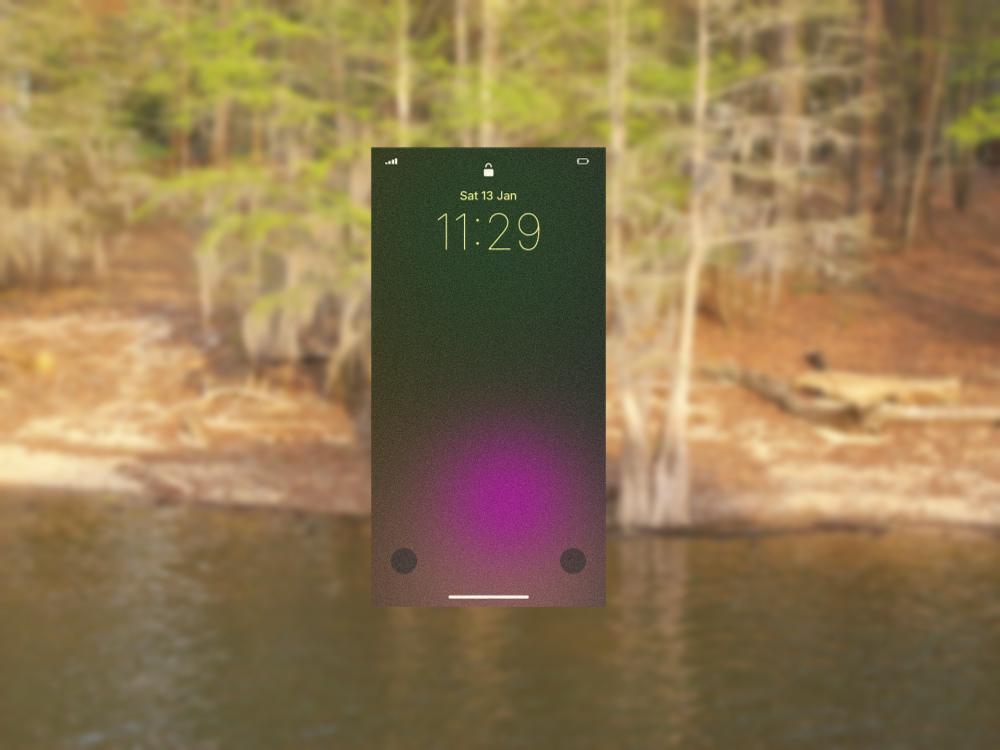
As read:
{"hour": 11, "minute": 29}
